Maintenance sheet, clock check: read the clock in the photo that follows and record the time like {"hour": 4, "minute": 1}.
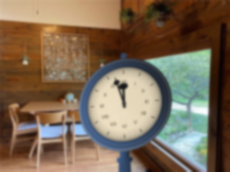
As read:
{"hour": 11, "minute": 57}
